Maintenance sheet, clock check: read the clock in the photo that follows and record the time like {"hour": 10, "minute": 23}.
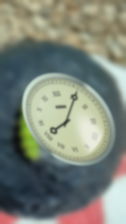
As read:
{"hour": 8, "minute": 6}
